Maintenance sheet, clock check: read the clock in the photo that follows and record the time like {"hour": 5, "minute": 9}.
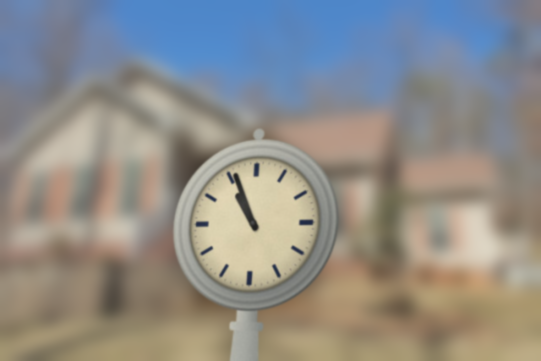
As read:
{"hour": 10, "minute": 56}
